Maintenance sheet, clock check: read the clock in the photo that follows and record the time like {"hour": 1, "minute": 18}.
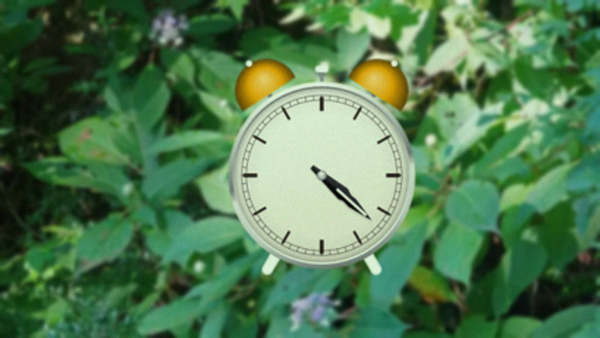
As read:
{"hour": 4, "minute": 22}
